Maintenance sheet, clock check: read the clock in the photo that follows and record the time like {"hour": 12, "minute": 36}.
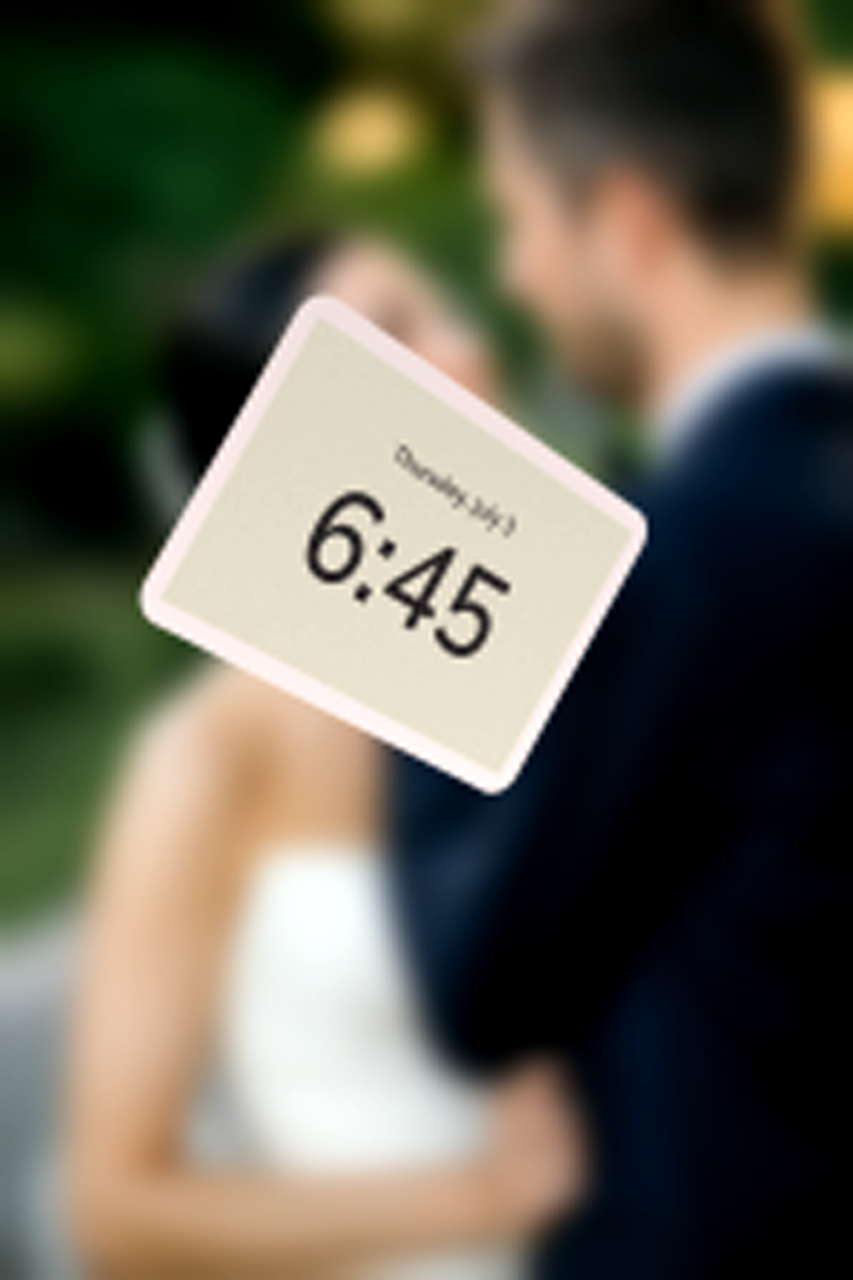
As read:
{"hour": 6, "minute": 45}
